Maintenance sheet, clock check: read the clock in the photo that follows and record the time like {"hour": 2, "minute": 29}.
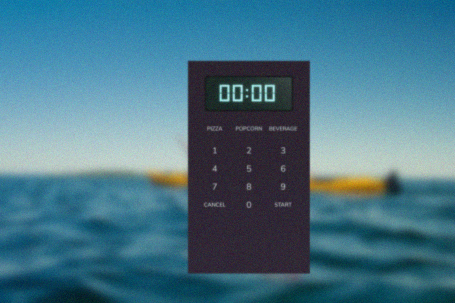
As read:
{"hour": 0, "minute": 0}
